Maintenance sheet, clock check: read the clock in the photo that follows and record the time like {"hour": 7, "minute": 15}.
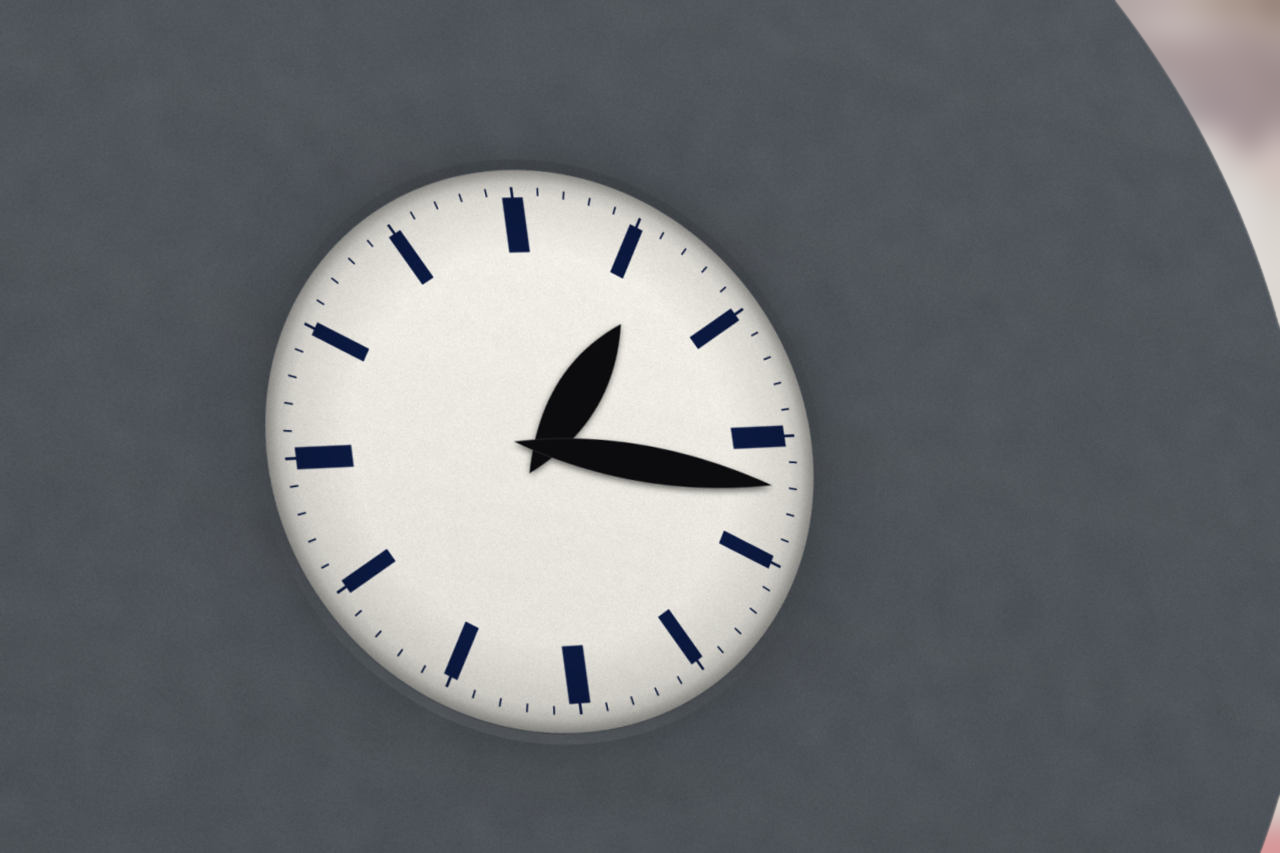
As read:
{"hour": 1, "minute": 17}
